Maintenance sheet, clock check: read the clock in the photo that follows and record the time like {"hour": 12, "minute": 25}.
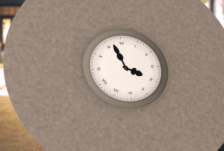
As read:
{"hour": 3, "minute": 57}
